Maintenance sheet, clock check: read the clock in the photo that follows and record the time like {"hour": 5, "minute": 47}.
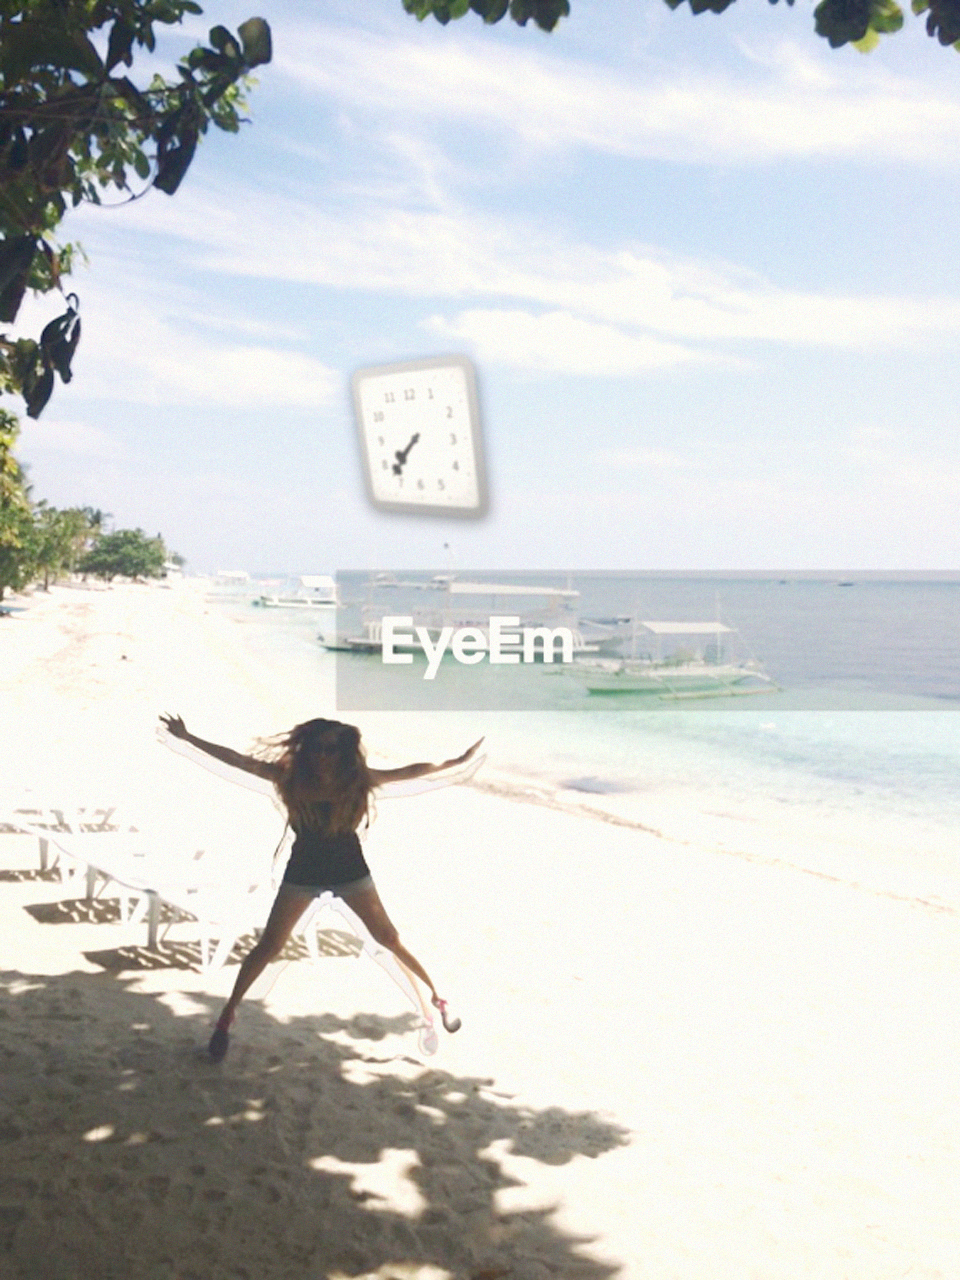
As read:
{"hour": 7, "minute": 37}
